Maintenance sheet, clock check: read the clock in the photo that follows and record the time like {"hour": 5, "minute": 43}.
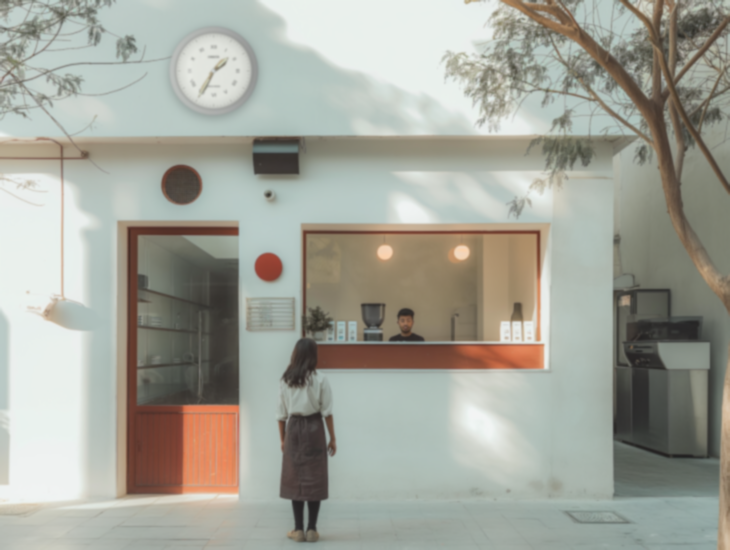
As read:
{"hour": 1, "minute": 35}
